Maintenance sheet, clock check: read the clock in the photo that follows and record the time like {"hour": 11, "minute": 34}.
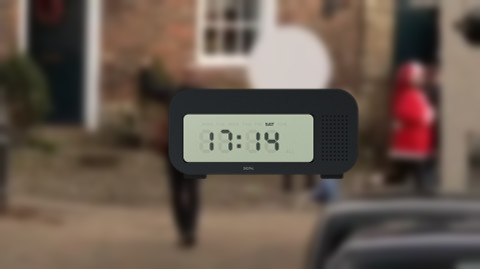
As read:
{"hour": 17, "minute": 14}
